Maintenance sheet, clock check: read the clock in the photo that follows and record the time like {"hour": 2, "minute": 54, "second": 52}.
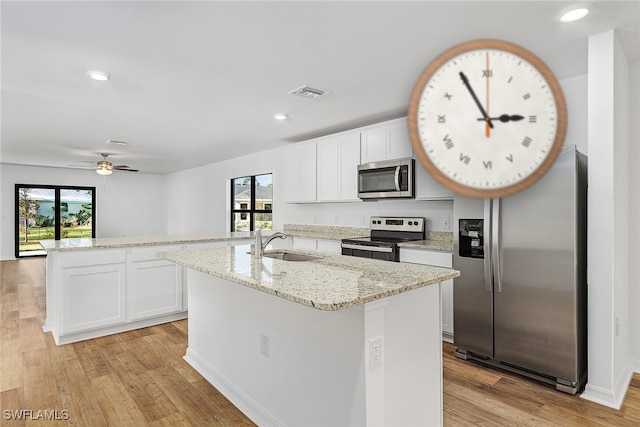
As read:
{"hour": 2, "minute": 55, "second": 0}
